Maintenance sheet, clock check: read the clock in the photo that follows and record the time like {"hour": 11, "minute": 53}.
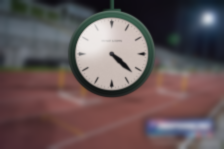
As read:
{"hour": 4, "minute": 22}
